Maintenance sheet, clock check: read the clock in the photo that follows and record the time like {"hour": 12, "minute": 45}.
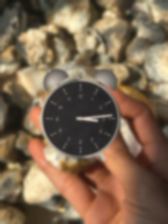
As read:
{"hour": 3, "minute": 14}
